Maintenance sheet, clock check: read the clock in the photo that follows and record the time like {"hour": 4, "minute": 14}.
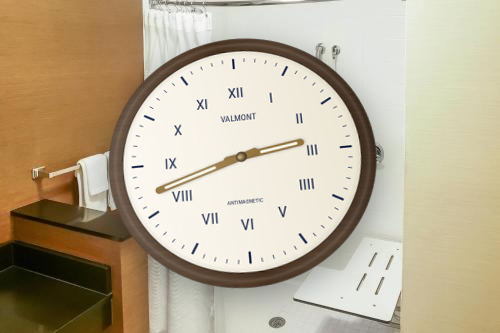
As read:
{"hour": 2, "minute": 42}
